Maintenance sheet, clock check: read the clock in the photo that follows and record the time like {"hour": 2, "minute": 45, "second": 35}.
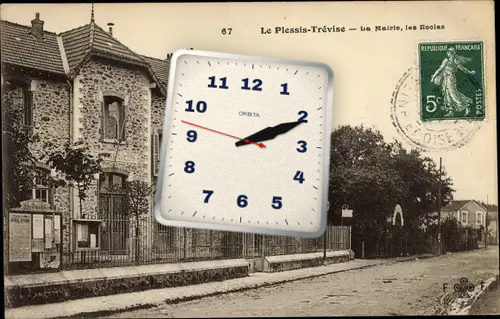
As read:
{"hour": 2, "minute": 10, "second": 47}
